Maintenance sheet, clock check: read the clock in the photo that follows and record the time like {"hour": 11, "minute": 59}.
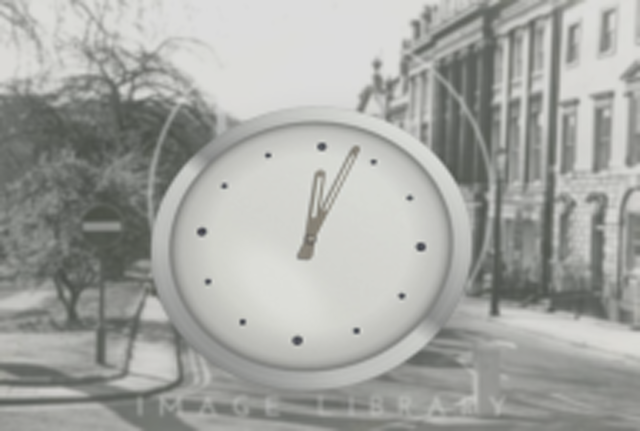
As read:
{"hour": 12, "minute": 3}
